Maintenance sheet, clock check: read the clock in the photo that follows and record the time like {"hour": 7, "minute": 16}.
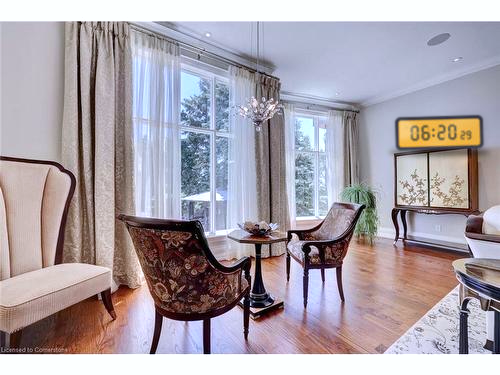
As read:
{"hour": 6, "minute": 20}
